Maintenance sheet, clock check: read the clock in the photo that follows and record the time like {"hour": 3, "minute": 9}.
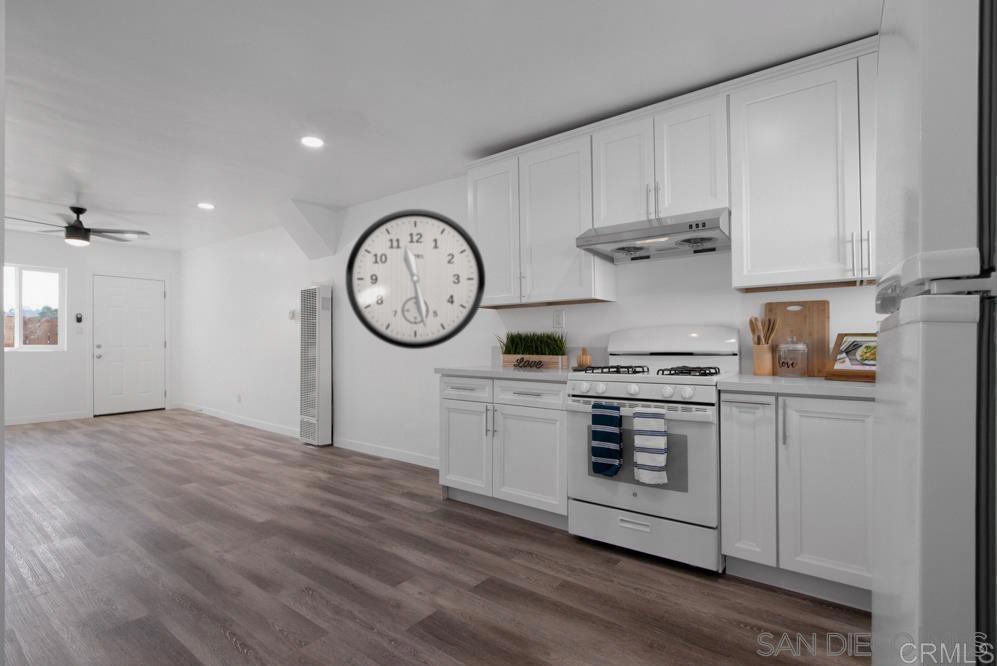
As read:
{"hour": 11, "minute": 28}
